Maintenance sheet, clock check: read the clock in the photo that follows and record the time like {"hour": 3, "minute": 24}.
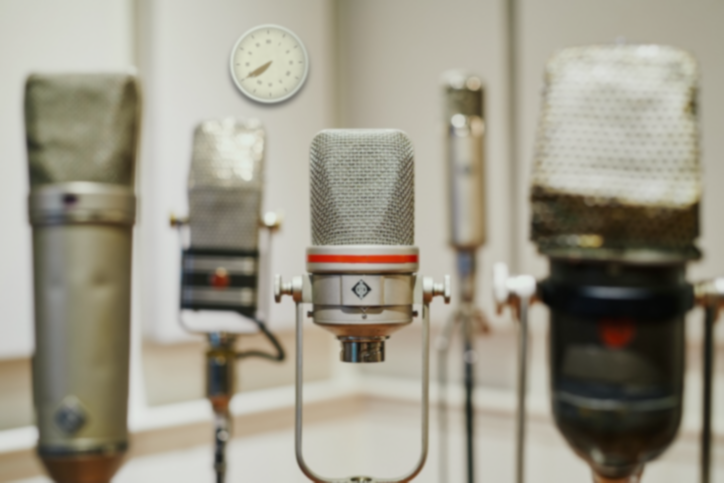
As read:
{"hour": 7, "minute": 40}
